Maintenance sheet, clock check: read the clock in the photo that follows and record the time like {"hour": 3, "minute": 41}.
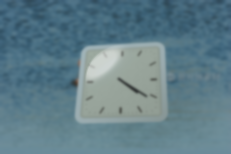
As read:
{"hour": 4, "minute": 21}
